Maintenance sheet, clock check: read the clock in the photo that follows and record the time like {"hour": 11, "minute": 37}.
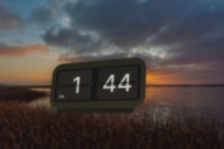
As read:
{"hour": 1, "minute": 44}
